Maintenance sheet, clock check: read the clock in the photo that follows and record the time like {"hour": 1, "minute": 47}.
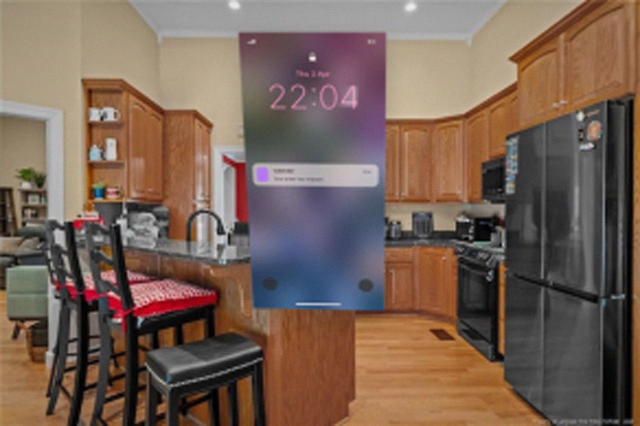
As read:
{"hour": 22, "minute": 4}
